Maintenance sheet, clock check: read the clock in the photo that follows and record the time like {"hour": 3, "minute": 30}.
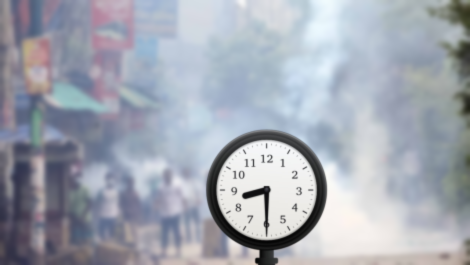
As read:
{"hour": 8, "minute": 30}
